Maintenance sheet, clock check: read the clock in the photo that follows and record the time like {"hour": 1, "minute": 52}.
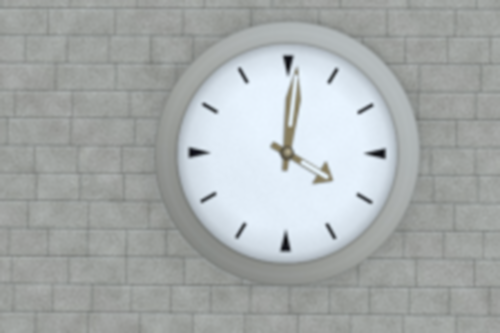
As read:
{"hour": 4, "minute": 1}
